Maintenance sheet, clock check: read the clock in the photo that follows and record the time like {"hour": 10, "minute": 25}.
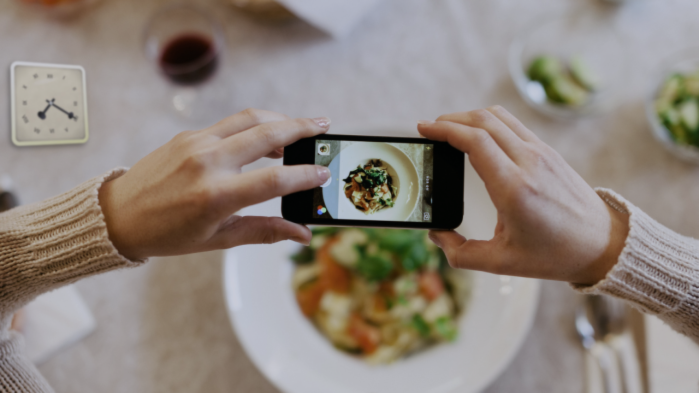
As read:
{"hour": 7, "minute": 20}
